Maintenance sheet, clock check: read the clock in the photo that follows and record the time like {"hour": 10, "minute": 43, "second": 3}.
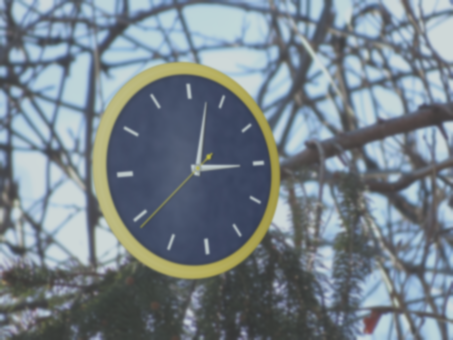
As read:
{"hour": 3, "minute": 2, "second": 39}
